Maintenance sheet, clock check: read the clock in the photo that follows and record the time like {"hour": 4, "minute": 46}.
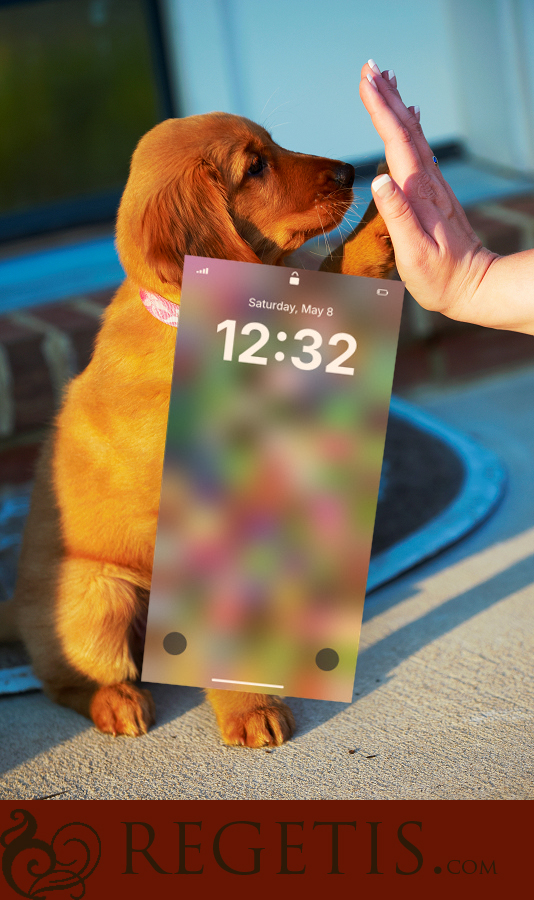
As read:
{"hour": 12, "minute": 32}
